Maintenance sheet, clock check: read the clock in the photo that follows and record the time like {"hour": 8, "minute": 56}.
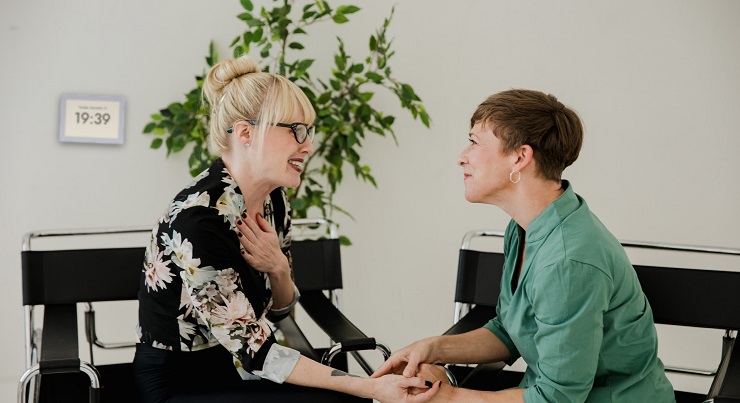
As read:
{"hour": 19, "minute": 39}
